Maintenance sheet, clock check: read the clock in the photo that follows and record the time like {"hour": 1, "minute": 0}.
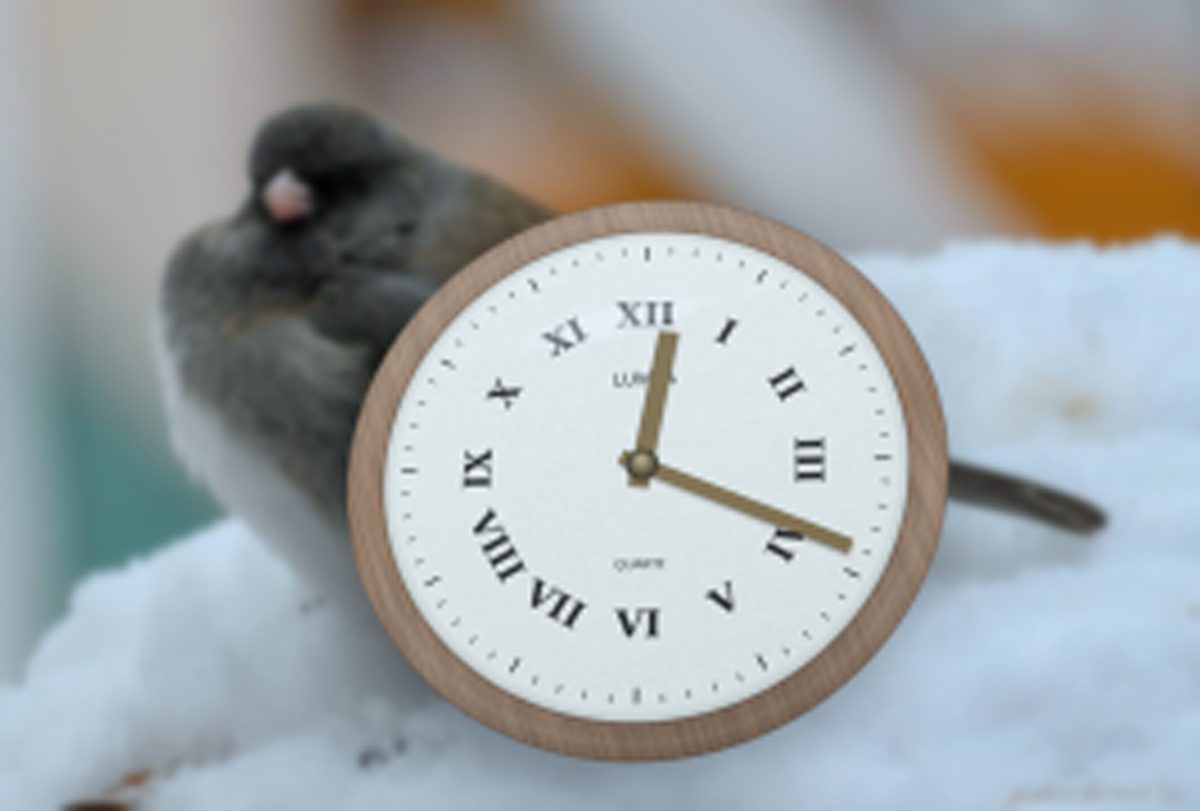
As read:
{"hour": 12, "minute": 19}
